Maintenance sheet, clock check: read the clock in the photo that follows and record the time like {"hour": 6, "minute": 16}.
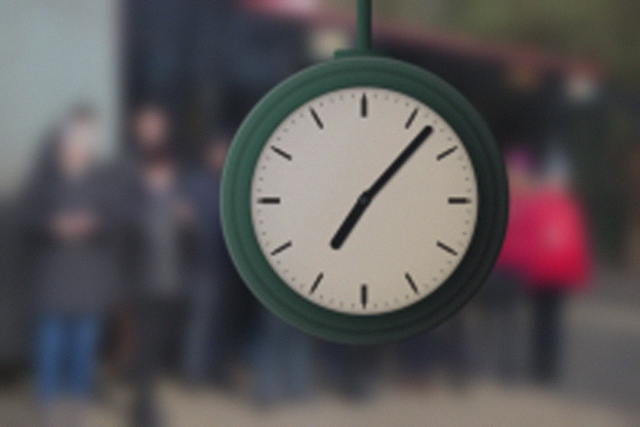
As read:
{"hour": 7, "minute": 7}
